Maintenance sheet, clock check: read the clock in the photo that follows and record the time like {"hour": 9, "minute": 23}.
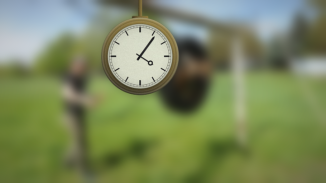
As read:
{"hour": 4, "minute": 6}
